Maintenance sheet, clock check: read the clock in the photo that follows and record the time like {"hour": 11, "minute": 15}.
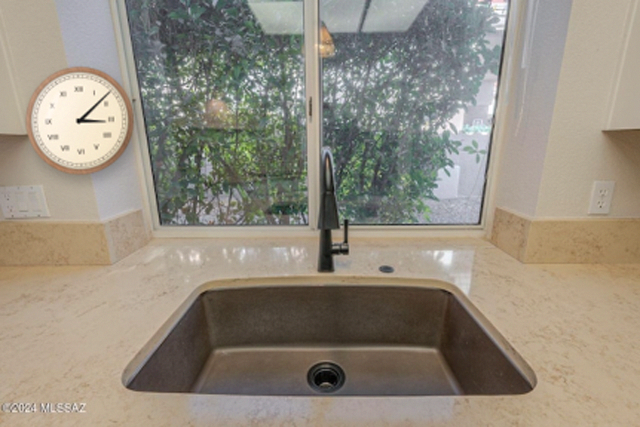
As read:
{"hour": 3, "minute": 8}
